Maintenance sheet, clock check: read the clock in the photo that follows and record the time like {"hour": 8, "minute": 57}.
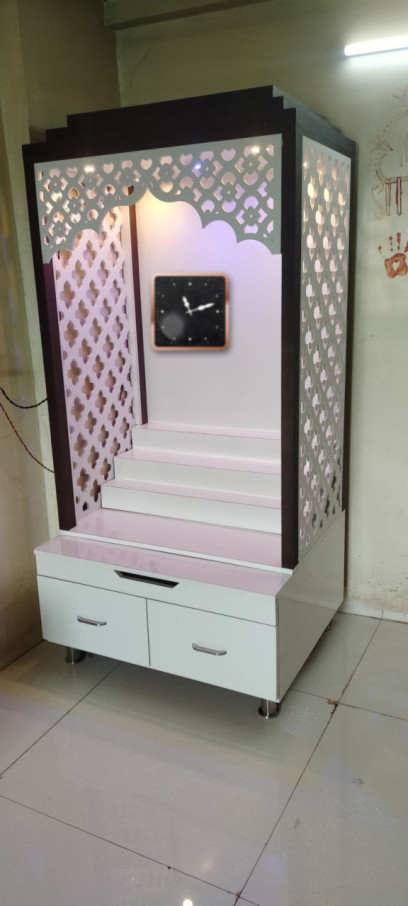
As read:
{"hour": 11, "minute": 12}
